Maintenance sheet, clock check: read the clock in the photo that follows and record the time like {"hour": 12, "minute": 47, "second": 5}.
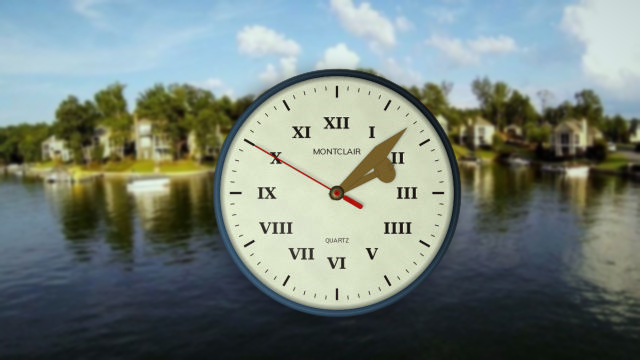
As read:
{"hour": 2, "minute": 7, "second": 50}
